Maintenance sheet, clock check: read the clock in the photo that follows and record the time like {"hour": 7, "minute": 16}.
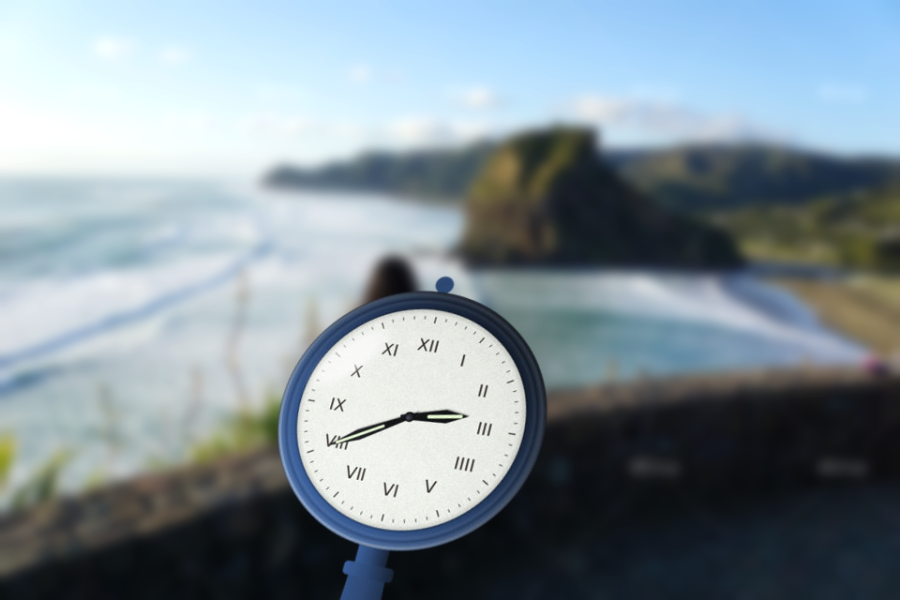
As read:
{"hour": 2, "minute": 40}
